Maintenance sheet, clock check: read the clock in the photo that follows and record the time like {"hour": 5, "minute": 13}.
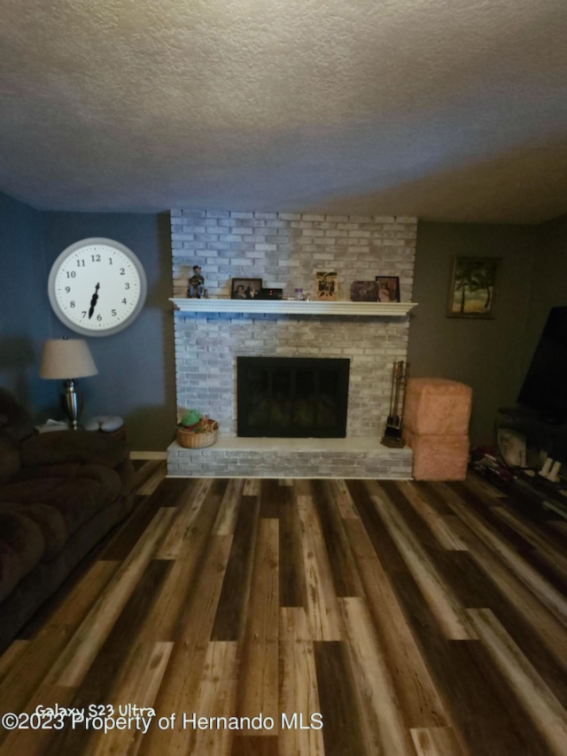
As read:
{"hour": 6, "minute": 33}
